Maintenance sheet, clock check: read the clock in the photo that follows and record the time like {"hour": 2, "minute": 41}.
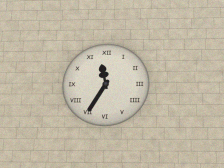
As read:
{"hour": 11, "minute": 35}
